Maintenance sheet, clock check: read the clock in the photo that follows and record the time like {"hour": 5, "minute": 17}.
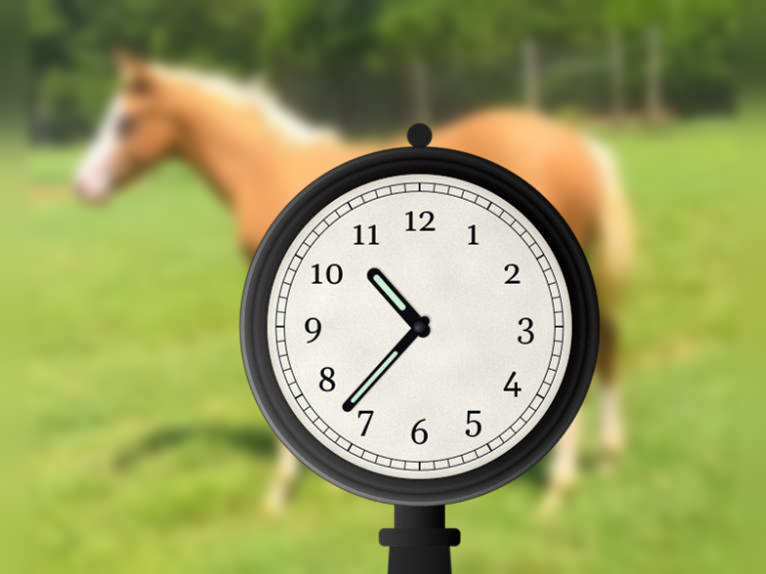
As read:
{"hour": 10, "minute": 37}
